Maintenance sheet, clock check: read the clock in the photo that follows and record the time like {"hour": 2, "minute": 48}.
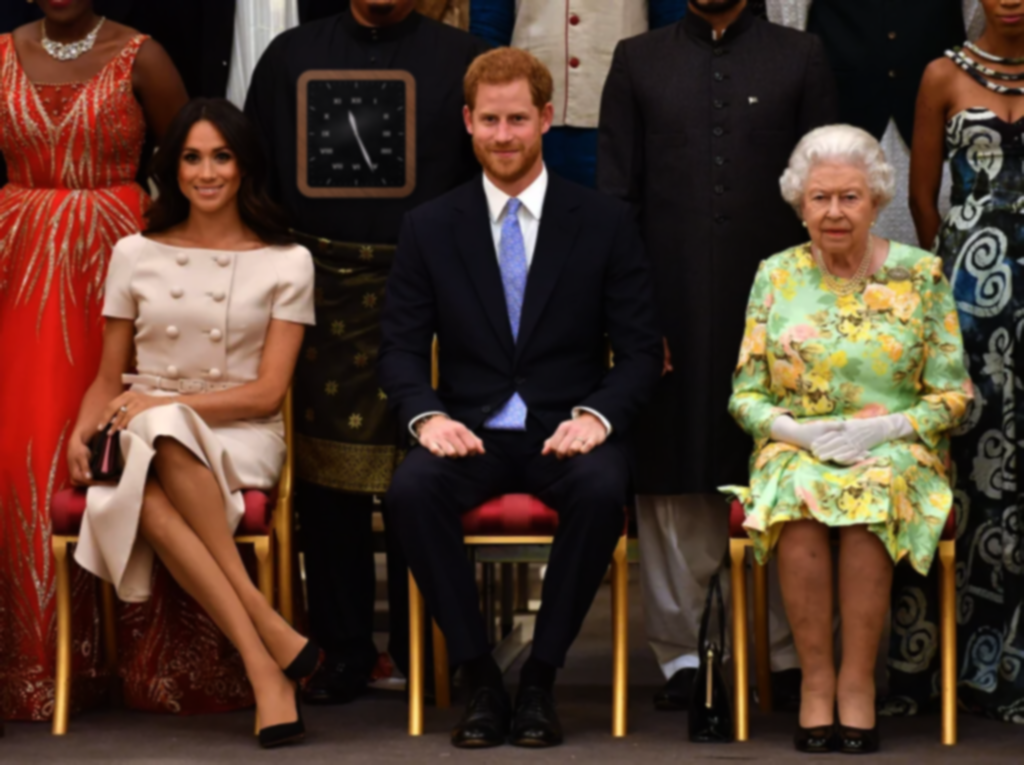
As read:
{"hour": 11, "minute": 26}
